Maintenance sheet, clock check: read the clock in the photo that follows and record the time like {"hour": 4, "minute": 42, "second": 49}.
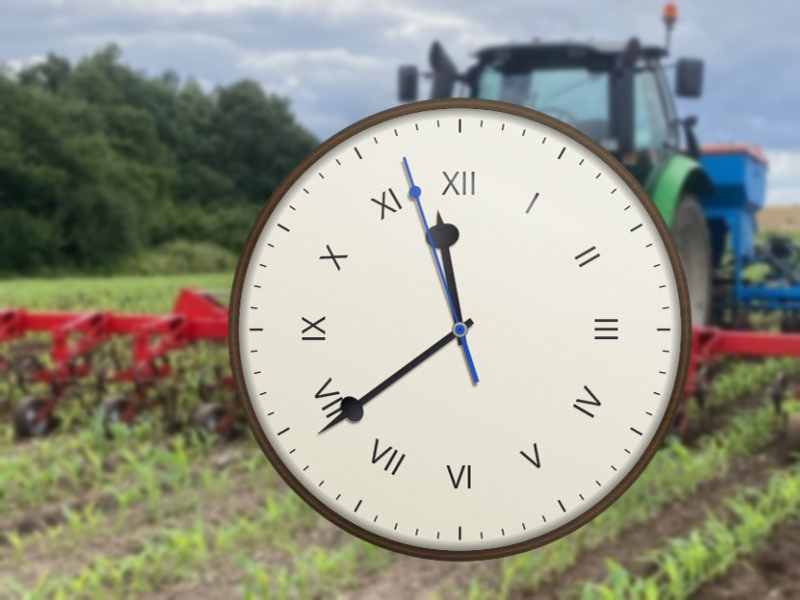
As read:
{"hour": 11, "minute": 38, "second": 57}
